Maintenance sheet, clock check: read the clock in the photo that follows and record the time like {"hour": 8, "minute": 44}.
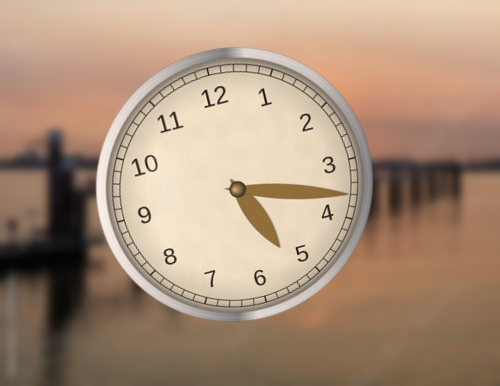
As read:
{"hour": 5, "minute": 18}
